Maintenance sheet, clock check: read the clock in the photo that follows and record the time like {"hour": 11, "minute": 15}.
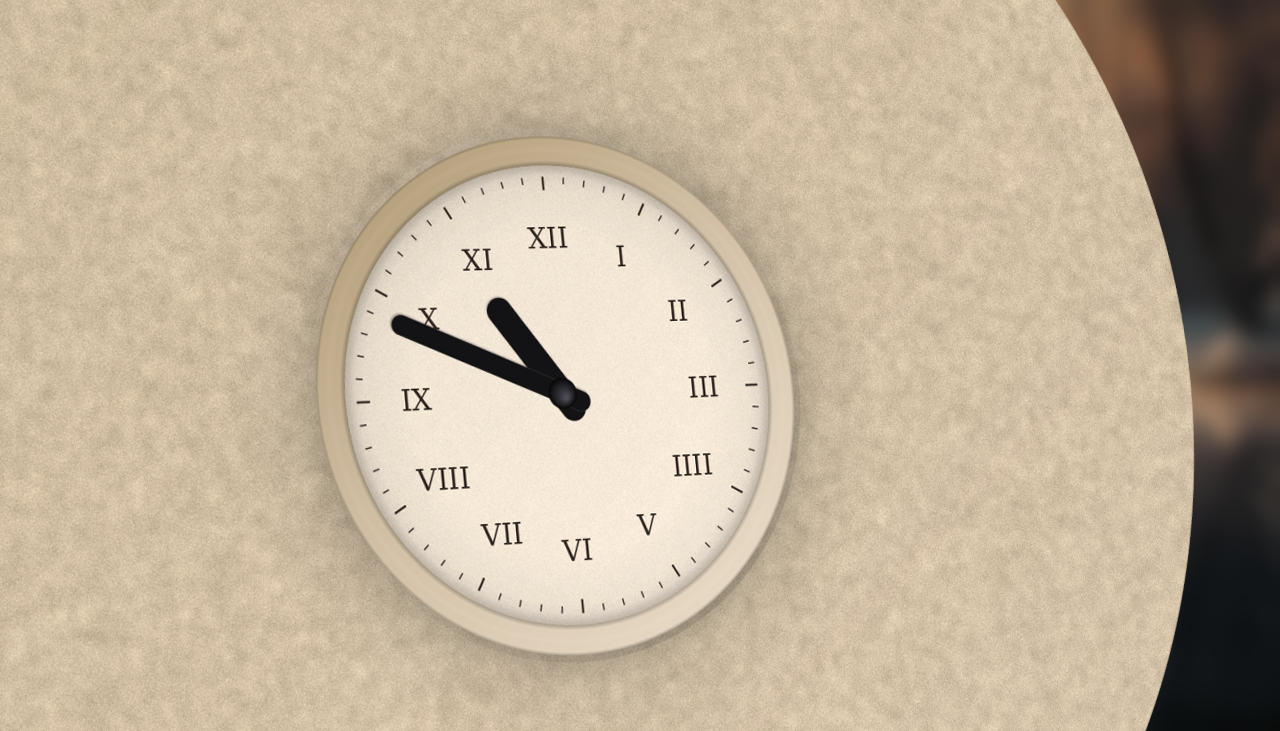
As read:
{"hour": 10, "minute": 49}
